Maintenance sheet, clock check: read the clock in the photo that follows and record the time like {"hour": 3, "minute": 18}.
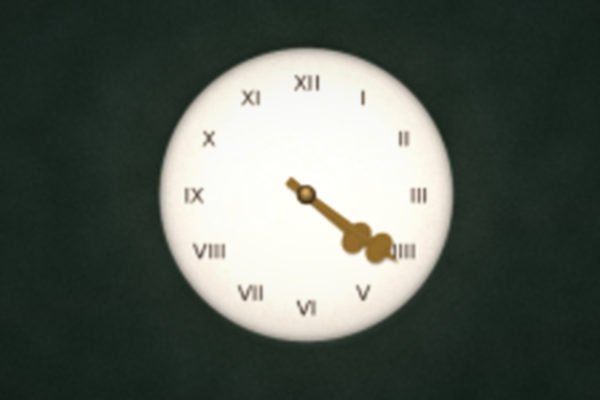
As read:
{"hour": 4, "minute": 21}
